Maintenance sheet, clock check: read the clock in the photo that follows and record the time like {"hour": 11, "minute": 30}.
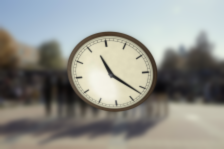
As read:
{"hour": 11, "minute": 22}
